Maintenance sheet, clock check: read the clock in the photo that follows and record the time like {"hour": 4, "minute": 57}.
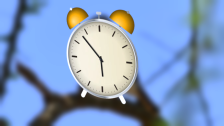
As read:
{"hour": 5, "minute": 53}
